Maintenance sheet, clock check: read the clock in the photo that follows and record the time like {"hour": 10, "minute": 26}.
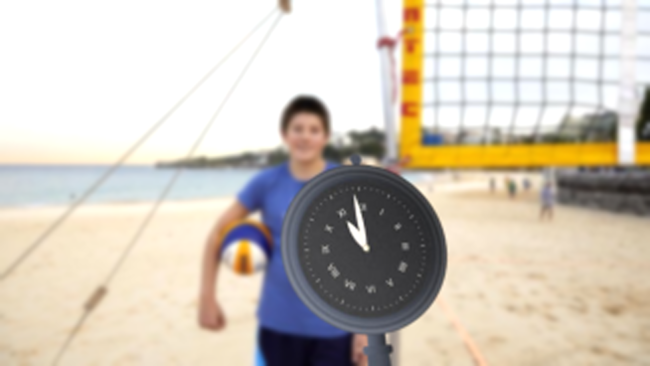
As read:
{"hour": 10, "minute": 59}
